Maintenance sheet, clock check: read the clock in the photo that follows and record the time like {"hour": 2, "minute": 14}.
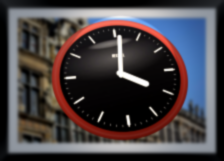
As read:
{"hour": 4, "minute": 1}
